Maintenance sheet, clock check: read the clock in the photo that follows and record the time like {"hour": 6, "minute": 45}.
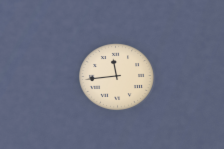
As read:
{"hour": 11, "minute": 44}
